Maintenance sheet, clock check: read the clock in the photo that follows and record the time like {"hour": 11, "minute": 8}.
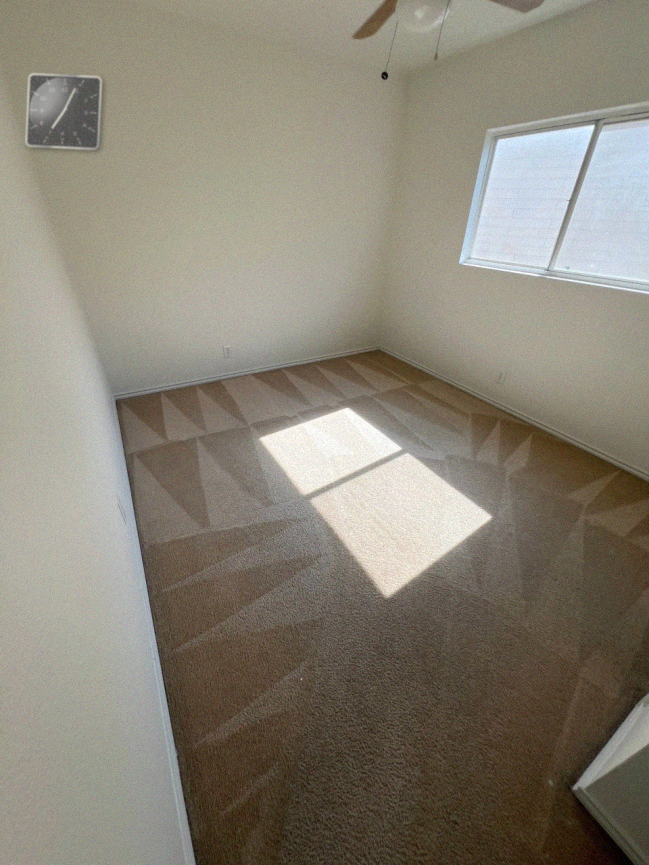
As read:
{"hour": 7, "minute": 4}
